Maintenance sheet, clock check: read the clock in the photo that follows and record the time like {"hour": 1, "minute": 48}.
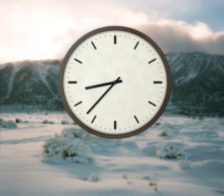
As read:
{"hour": 8, "minute": 37}
